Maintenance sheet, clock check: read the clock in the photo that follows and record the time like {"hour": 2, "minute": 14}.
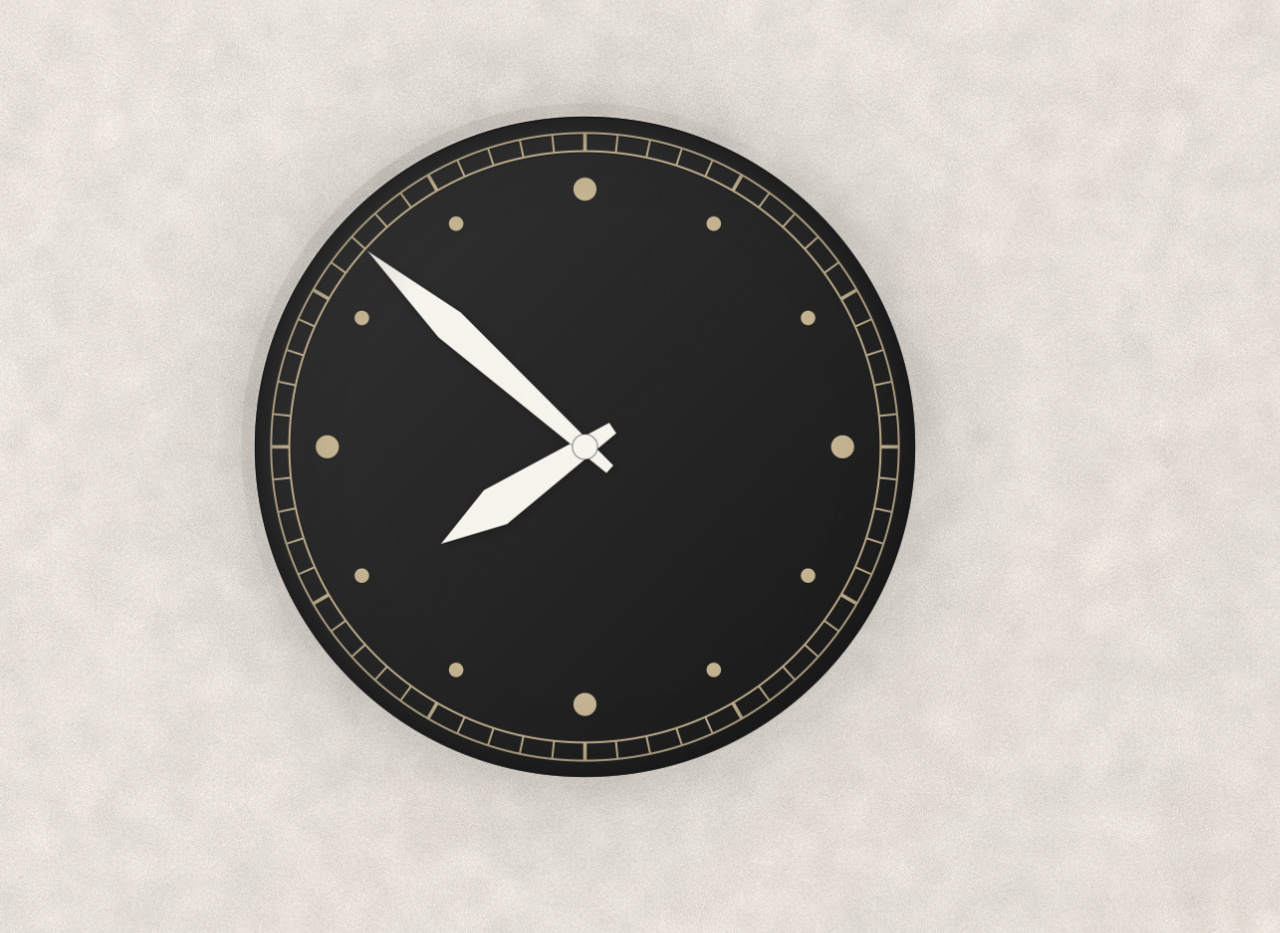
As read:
{"hour": 7, "minute": 52}
